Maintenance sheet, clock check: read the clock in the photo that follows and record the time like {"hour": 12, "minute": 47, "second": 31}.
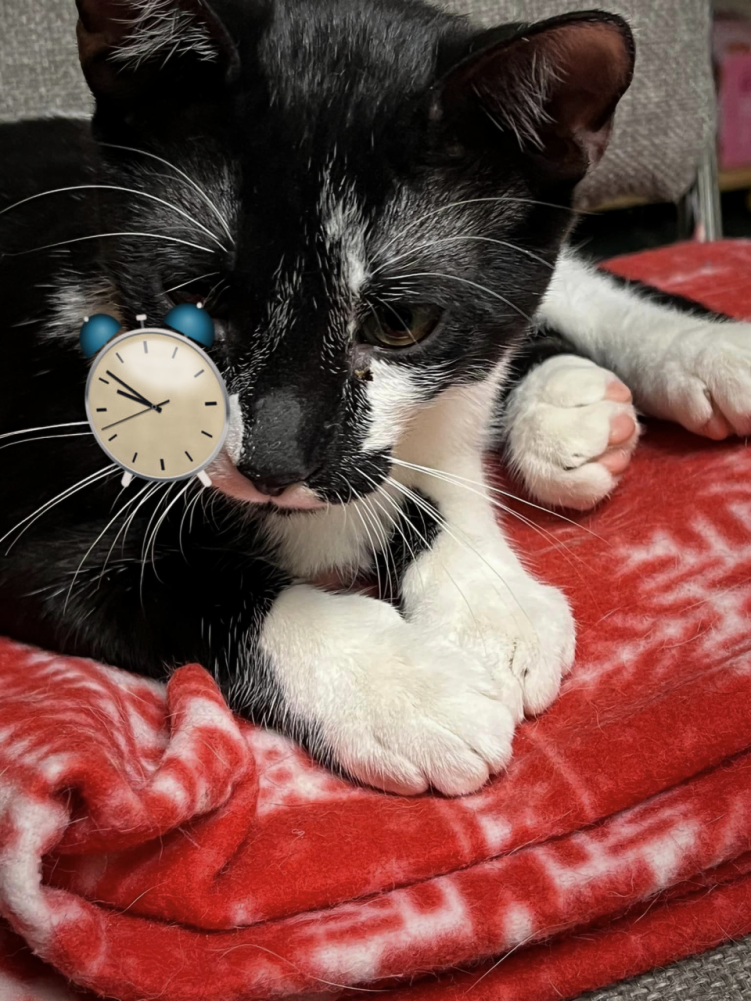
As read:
{"hour": 9, "minute": 51, "second": 42}
